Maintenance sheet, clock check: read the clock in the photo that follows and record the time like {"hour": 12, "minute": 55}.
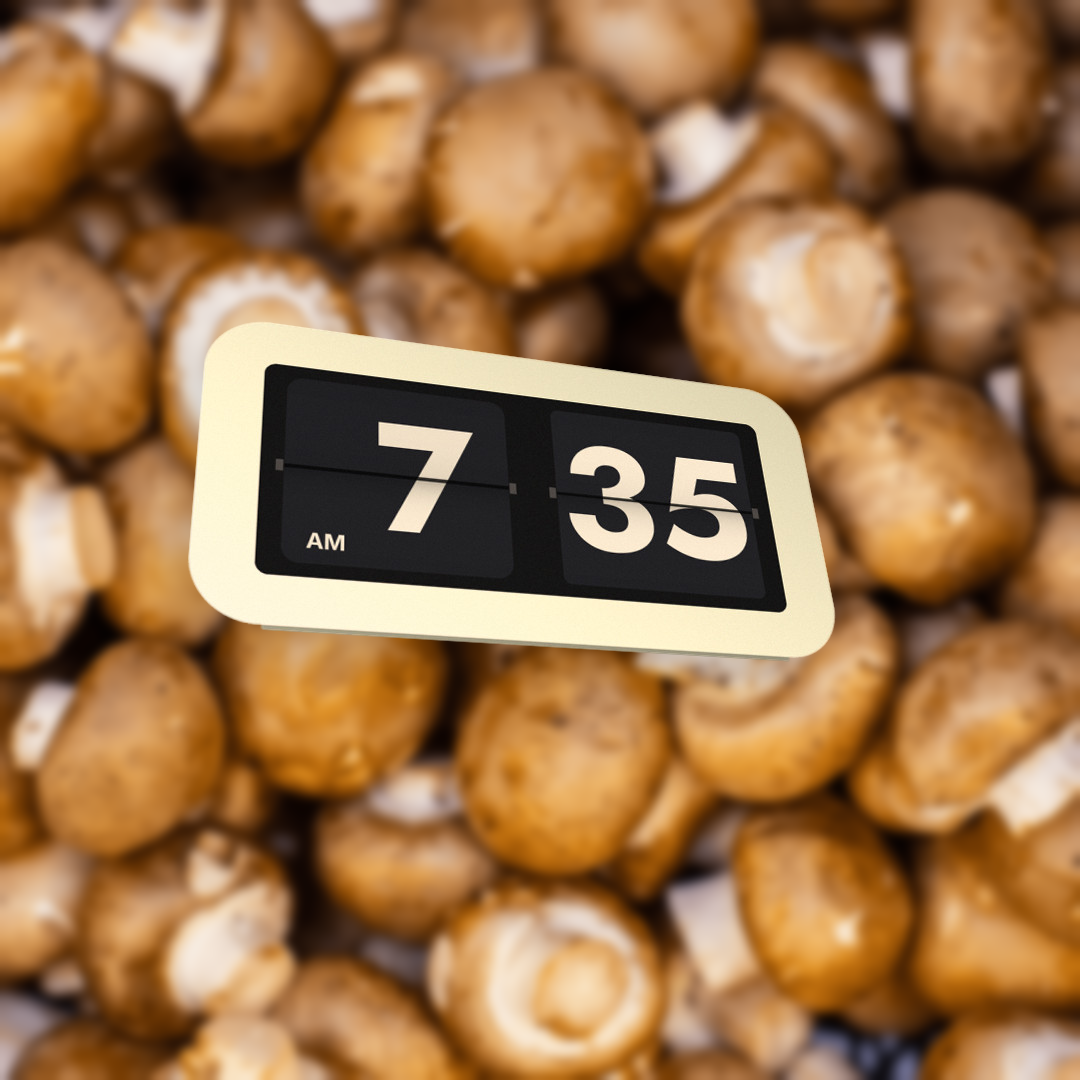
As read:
{"hour": 7, "minute": 35}
